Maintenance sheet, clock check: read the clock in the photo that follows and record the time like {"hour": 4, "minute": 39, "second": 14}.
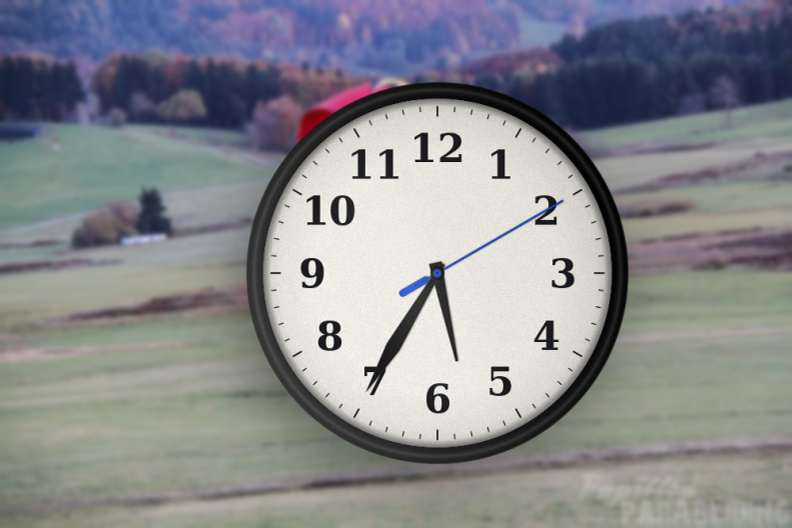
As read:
{"hour": 5, "minute": 35, "second": 10}
